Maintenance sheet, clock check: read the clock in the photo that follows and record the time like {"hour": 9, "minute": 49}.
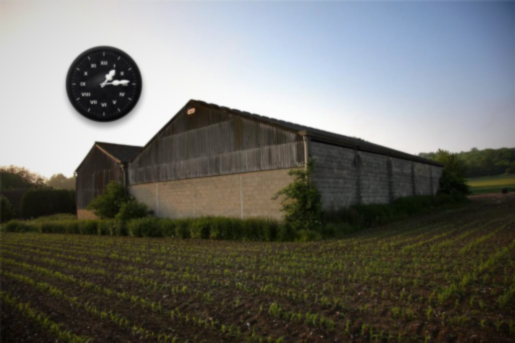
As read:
{"hour": 1, "minute": 14}
